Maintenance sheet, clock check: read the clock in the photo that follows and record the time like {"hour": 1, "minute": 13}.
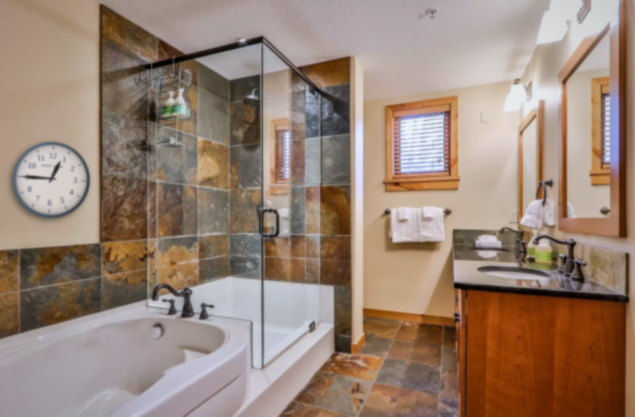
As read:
{"hour": 12, "minute": 45}
